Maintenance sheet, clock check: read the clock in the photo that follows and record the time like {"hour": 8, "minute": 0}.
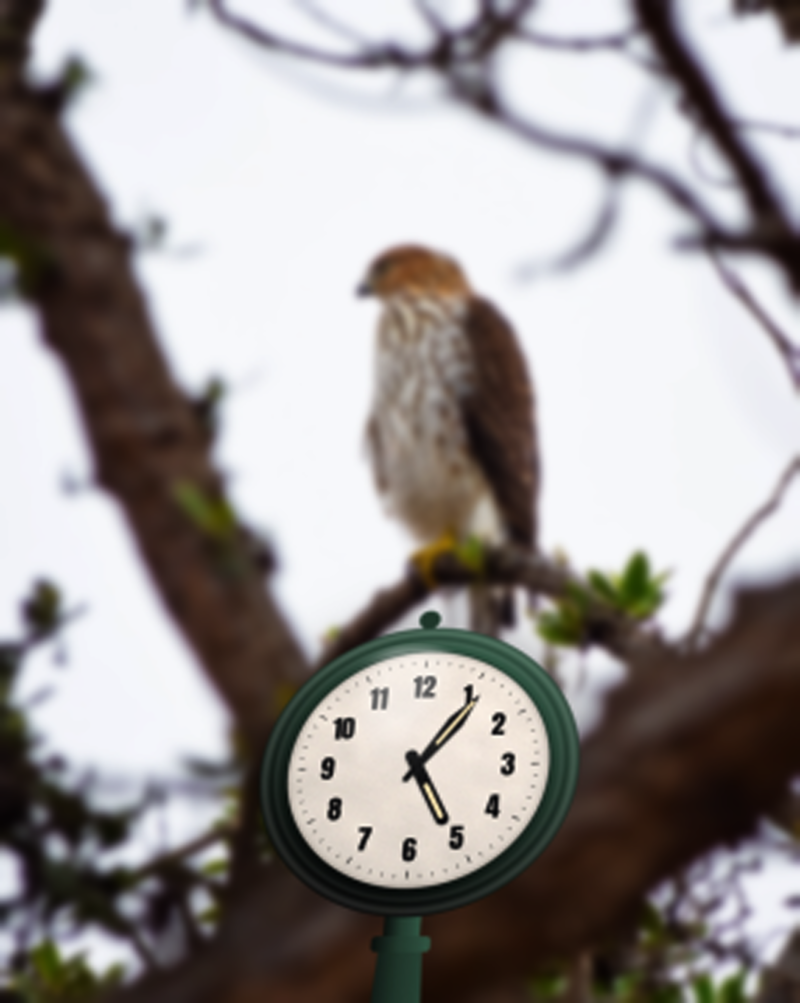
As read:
{"hour": 5, "minute": 6}
